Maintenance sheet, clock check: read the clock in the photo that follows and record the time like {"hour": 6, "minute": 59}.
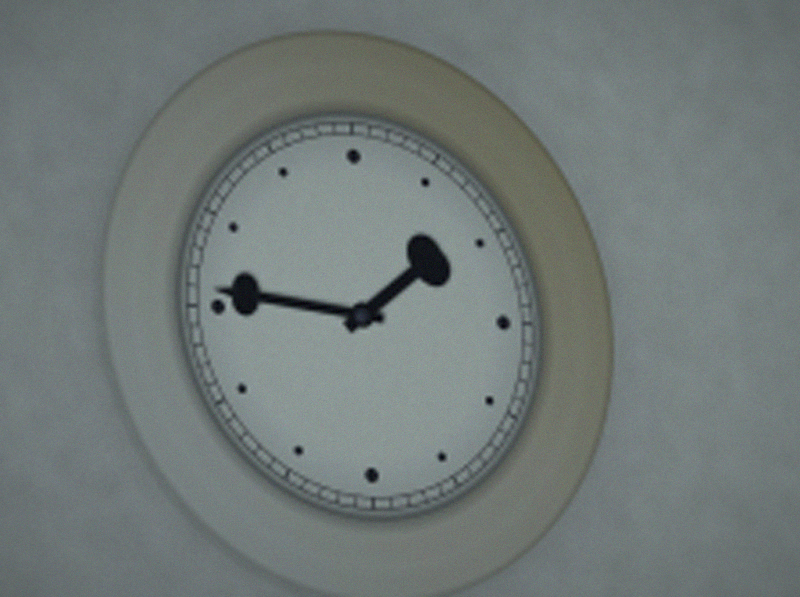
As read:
{"hour": 1, "minute": 46}
